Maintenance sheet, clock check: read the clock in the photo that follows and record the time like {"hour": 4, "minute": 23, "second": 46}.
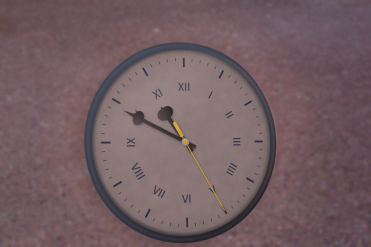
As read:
{"hour": 10, "minute": 49, "second": 25}
